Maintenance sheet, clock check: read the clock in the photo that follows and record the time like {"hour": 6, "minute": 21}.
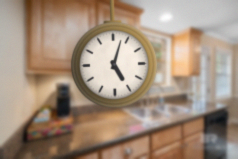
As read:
{"hour": 5, "minute": 3}
